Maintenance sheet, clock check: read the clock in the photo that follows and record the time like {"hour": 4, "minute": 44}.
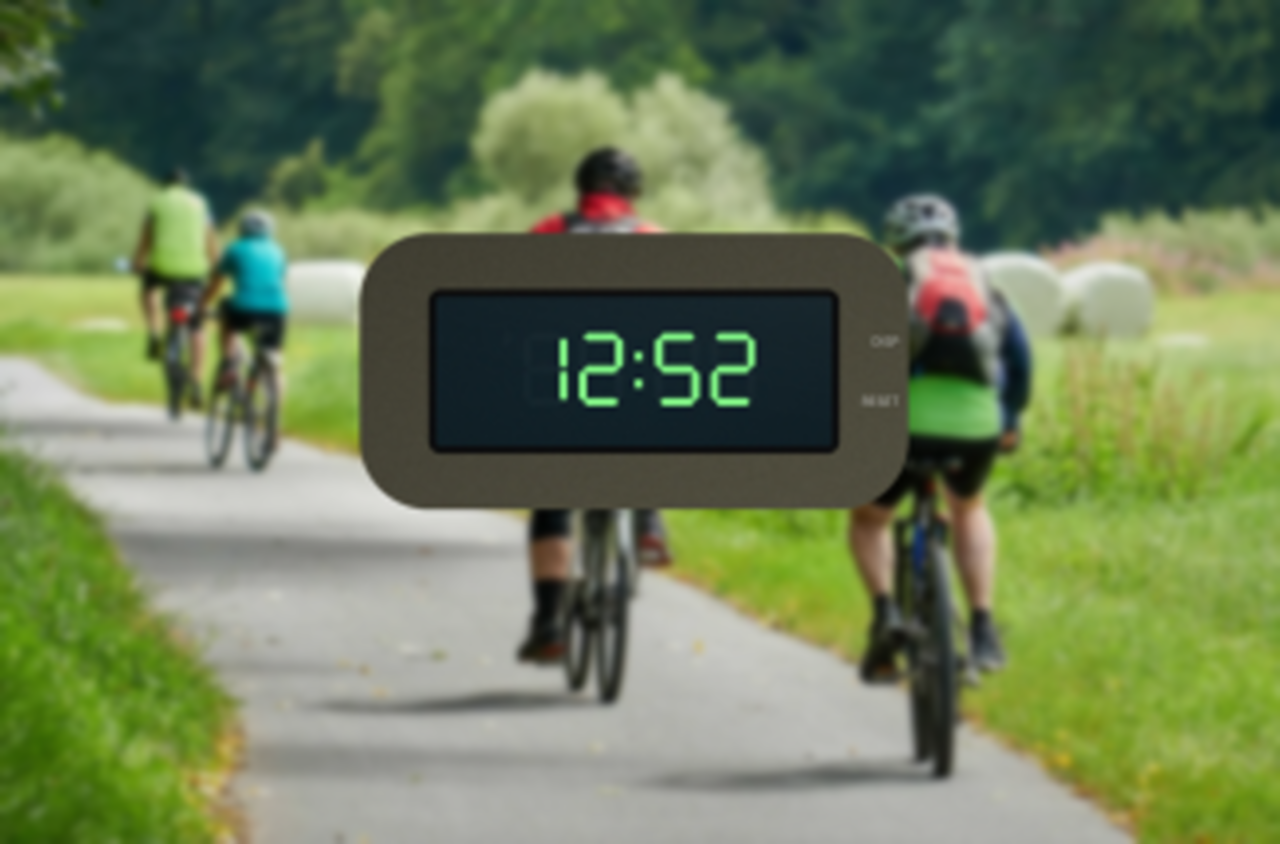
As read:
{"hour": 12, "minute": 52}
